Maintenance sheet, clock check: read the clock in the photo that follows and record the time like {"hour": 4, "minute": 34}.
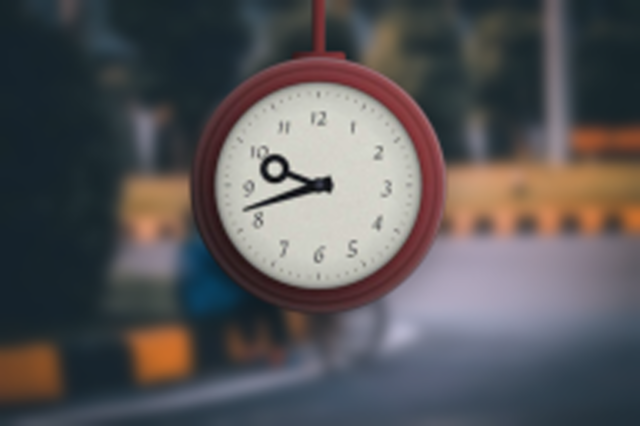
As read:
{"hour": 9, "minute": 42}
